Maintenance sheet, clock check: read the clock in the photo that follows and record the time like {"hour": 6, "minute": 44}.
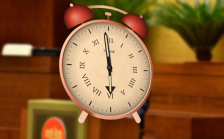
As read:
{"hour": 5, "minute": 59}
